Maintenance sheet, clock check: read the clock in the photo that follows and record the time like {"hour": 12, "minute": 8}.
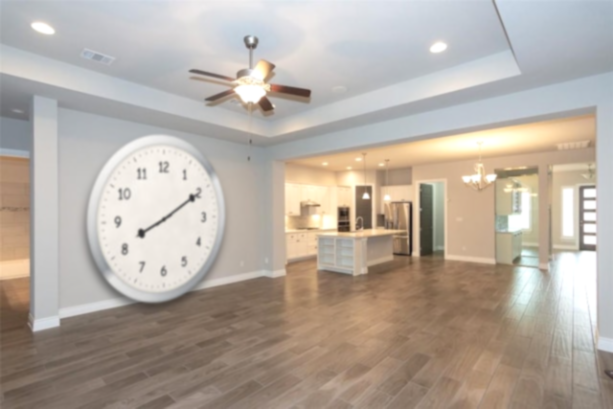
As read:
{"hour": 8, "minute": 10}
